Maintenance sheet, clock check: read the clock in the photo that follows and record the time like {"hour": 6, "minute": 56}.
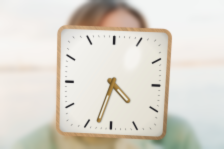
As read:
{"hour": 4, "minute": 33}
